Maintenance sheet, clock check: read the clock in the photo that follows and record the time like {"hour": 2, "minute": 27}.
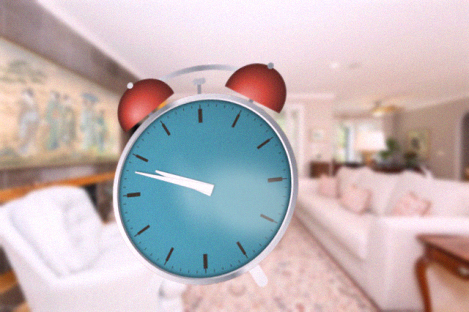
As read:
{"hour": 9, "minute": 48}
